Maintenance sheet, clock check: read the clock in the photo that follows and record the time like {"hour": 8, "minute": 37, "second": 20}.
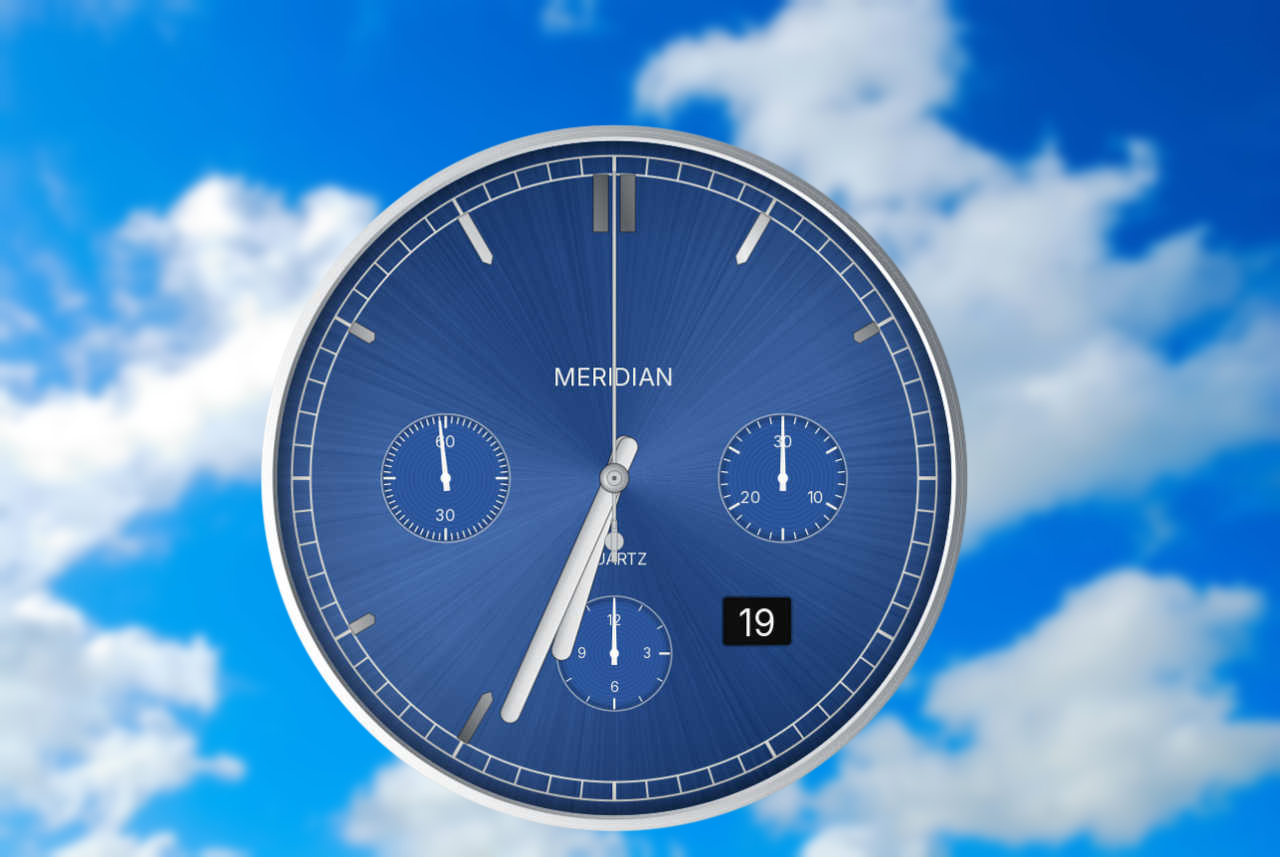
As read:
{"hour": 6, "minute": 33, "second": 59}
